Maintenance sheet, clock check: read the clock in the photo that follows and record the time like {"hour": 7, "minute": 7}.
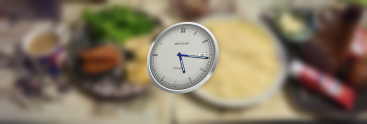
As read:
{"hour": 5, "minute": 16}
